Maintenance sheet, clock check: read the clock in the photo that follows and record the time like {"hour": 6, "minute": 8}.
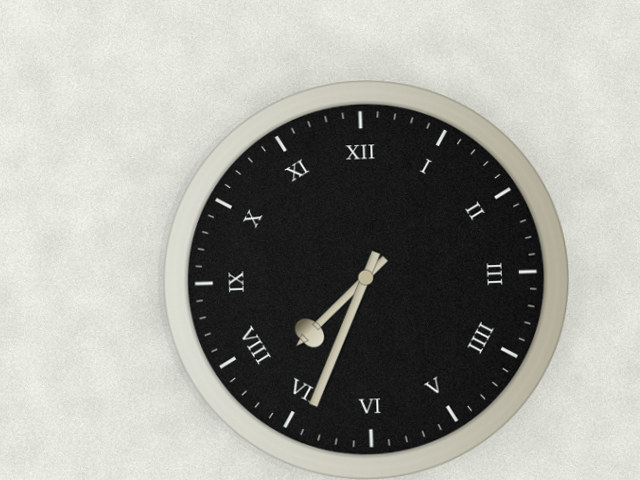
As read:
{"hour": 7, "minute": 34}
